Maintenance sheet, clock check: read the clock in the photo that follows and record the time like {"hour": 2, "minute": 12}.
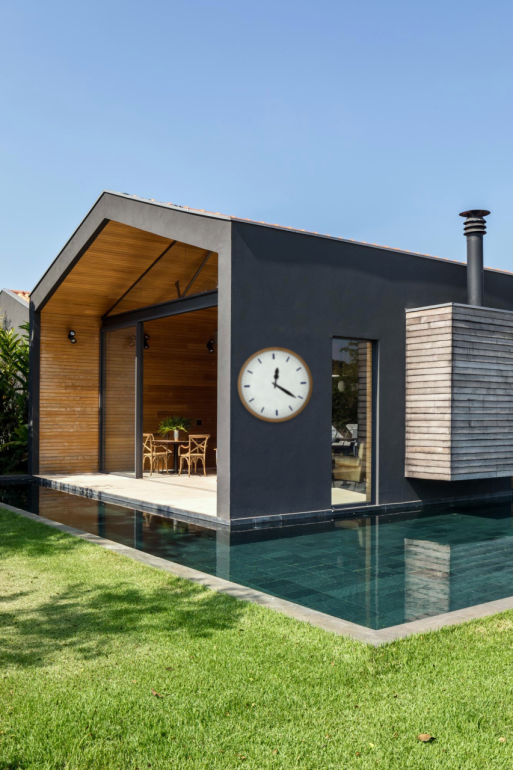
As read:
{"hour": 12, "minute": 21}
